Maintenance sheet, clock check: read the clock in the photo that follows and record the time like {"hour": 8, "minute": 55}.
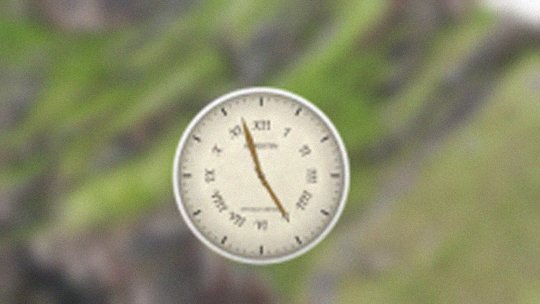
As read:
{"hour": 4, "minute": 57}
